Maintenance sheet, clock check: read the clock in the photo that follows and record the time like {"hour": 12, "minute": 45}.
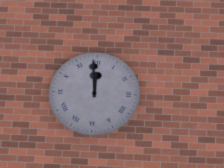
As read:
{"hour": 11, "minute": 59}
